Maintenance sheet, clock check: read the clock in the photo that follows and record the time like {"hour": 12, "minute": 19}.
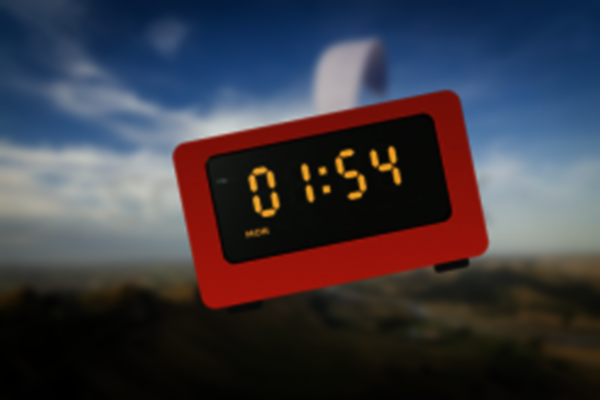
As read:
{"hour": 1, "minute": 54}
